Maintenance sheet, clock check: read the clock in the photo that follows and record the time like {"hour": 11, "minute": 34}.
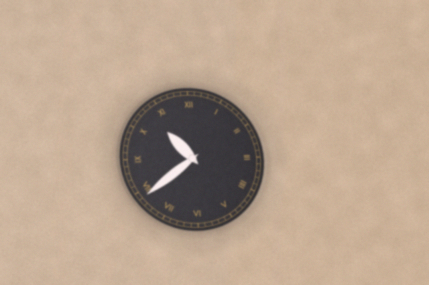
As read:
{"hour": 10, "minute": 39}
